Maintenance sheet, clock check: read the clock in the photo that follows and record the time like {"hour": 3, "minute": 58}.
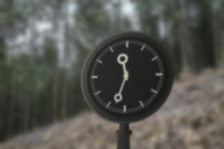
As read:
{"hour": 11, "minute": 33}
